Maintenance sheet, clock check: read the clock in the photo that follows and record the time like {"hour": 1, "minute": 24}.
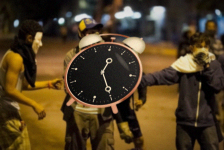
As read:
{"hour": 12, "minute": 25}
